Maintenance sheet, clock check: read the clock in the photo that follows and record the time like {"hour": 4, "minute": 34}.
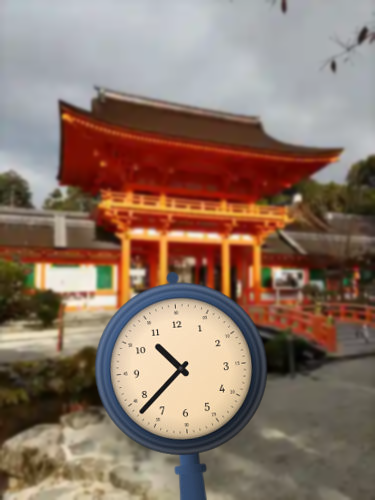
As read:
{"hour": 10, "minute": 38}
